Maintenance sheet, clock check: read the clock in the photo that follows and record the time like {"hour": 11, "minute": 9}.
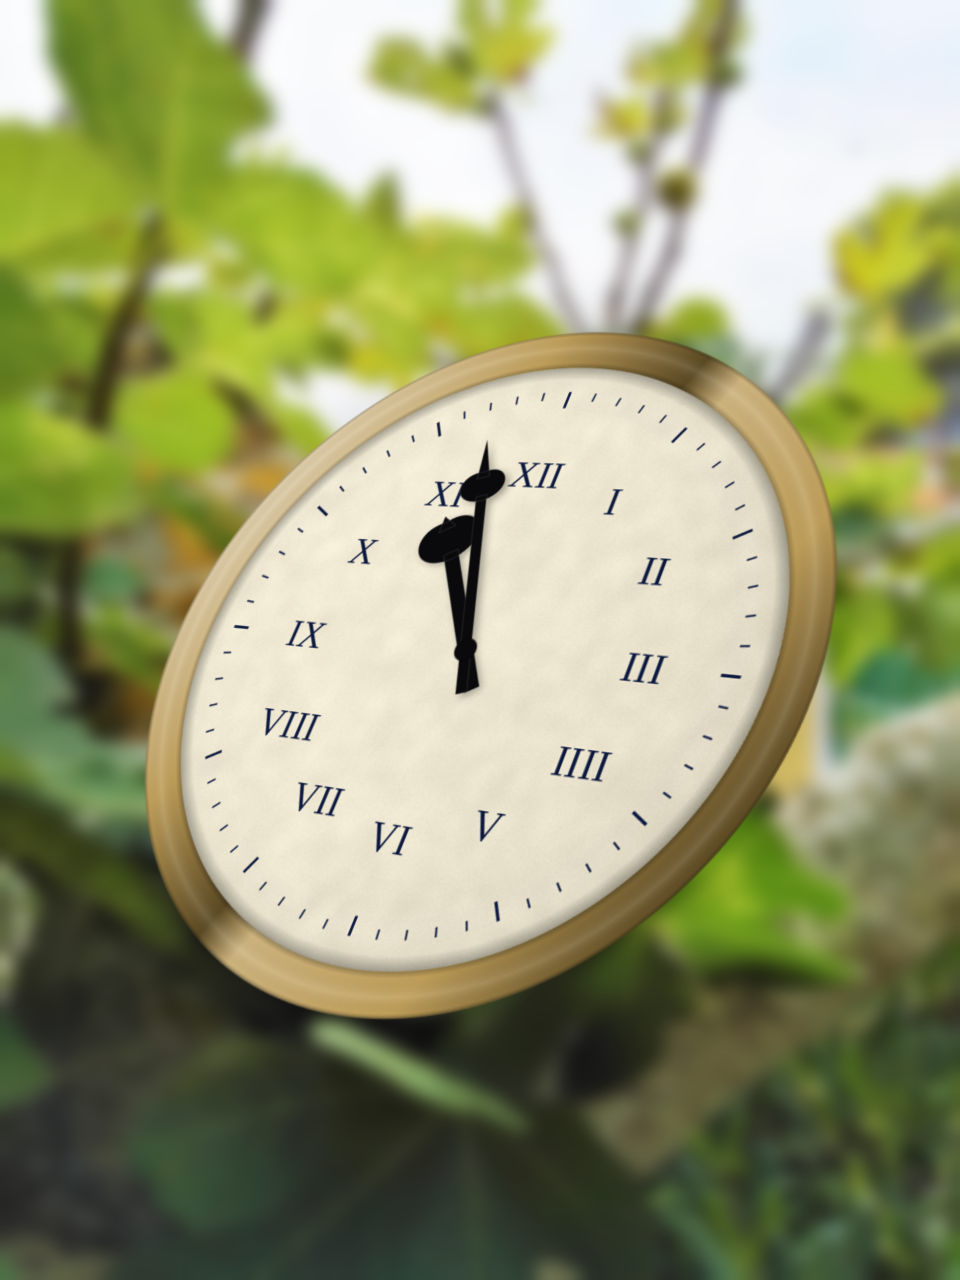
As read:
{"hour": 10, "minute": 57}
